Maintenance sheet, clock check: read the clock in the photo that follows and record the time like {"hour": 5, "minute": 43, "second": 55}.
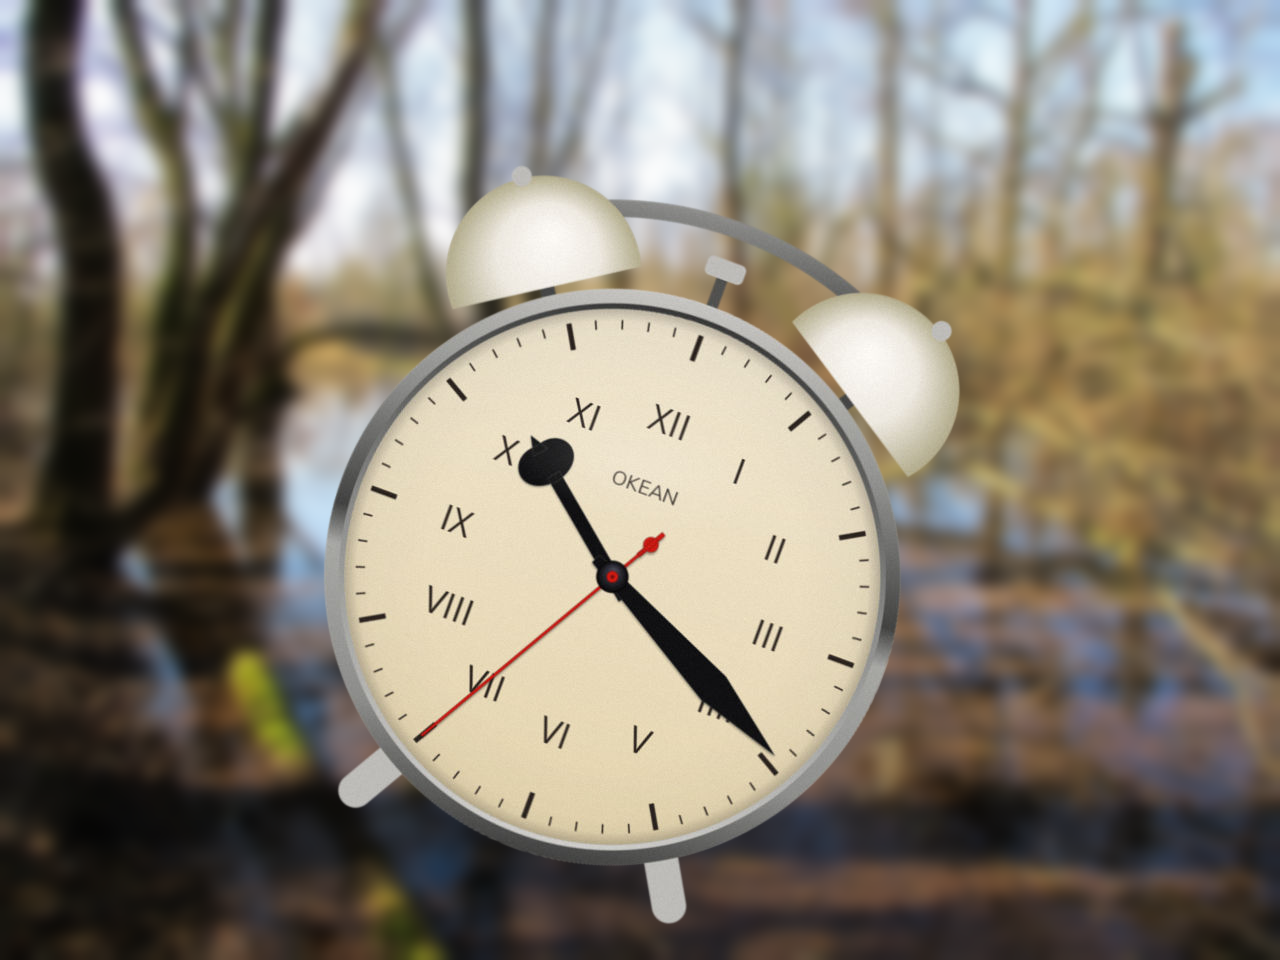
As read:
{"hour": 10, "minute": 19, "second": 35}
